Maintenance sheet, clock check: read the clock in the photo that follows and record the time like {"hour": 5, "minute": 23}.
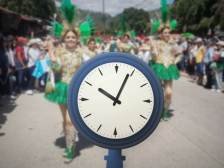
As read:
{"hour": 10, "minute": 4}
